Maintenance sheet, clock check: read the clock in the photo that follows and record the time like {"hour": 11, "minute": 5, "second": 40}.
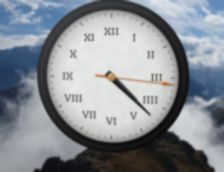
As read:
{"hour": 4, "minute": 22, "second": 16}
